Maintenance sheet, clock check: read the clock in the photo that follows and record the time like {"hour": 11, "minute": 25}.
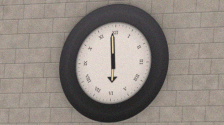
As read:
{"hour": 5, "minute": 59}
